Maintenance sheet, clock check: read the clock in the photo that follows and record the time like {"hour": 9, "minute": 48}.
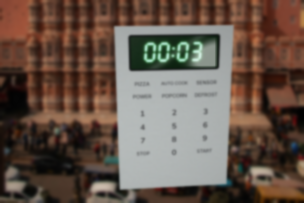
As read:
{"hour": 0, "minute": 3}
